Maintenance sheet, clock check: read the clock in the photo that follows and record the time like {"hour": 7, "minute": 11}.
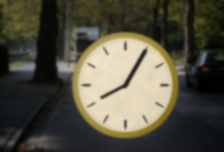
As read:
{"hour": 8, "minute": 5}
